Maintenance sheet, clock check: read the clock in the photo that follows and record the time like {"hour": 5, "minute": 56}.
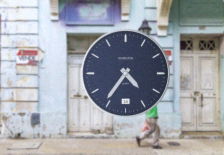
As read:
{"hour": 4, "minute": 36}
